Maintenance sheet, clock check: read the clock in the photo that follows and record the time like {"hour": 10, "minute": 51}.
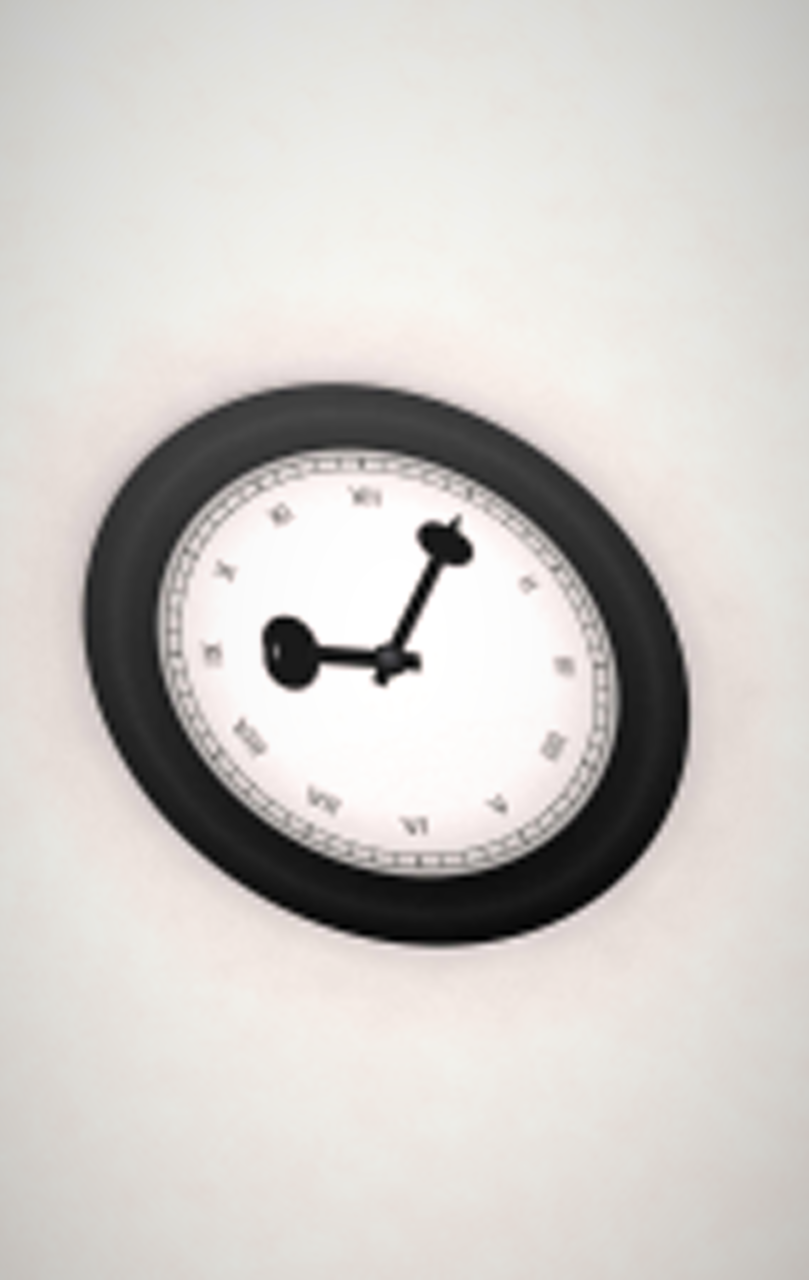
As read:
{"hour": 9, "minute": 5}
